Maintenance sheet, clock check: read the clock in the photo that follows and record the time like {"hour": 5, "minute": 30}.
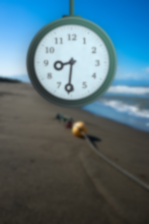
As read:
{"hour": 8, "minute": 31}
